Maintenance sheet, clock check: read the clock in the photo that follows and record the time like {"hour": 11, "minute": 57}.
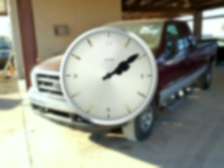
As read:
{"hour": 2, "minute": 9}
